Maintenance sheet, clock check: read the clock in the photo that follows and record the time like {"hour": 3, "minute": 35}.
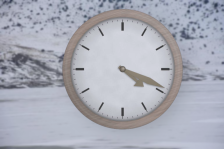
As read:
{"hour": 4, "minute": 19}
